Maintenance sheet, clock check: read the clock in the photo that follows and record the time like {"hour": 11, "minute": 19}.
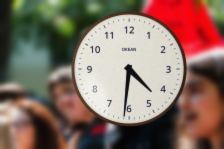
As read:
{"hour": 4, "minute": 31}
